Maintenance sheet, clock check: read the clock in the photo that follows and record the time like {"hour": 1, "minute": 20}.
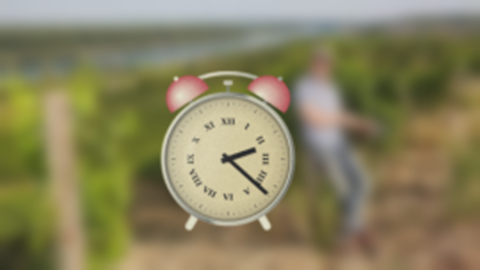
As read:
{"hour": 2, "minute": 22}
